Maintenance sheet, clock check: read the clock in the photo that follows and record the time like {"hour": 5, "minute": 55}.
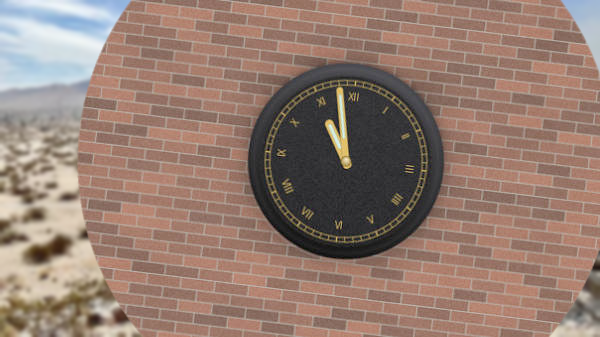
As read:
{"hour": 10, "minute": 58}
